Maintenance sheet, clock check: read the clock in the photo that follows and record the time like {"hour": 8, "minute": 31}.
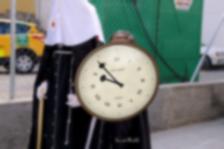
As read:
{"hour": 9, "minute": 54}
